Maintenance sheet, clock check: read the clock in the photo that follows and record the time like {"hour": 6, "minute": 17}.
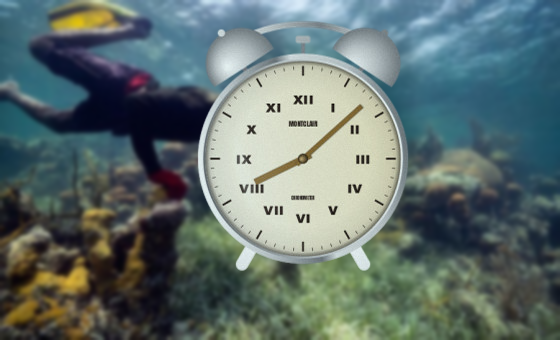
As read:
{"hour": 8, "minute": 8}
